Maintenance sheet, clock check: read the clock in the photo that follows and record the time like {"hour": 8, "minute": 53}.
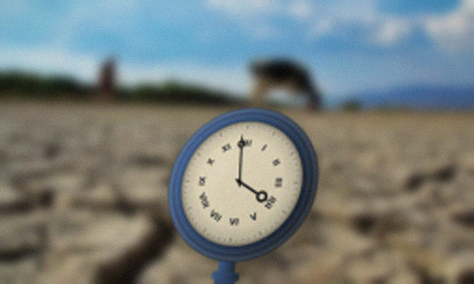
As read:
{"hour": 3, "minute": 59}
